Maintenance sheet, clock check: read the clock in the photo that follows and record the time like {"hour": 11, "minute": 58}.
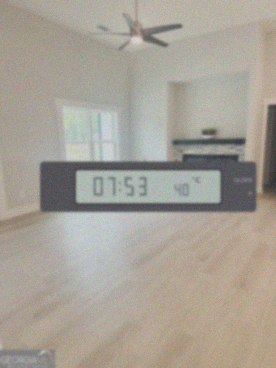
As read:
{"hour": 7, "minute": 53}
